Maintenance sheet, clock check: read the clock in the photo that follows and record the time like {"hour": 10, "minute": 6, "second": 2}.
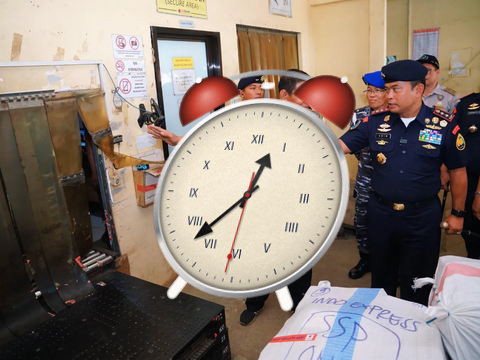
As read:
{"hour": 12, "minute": 37, "second": 31}
